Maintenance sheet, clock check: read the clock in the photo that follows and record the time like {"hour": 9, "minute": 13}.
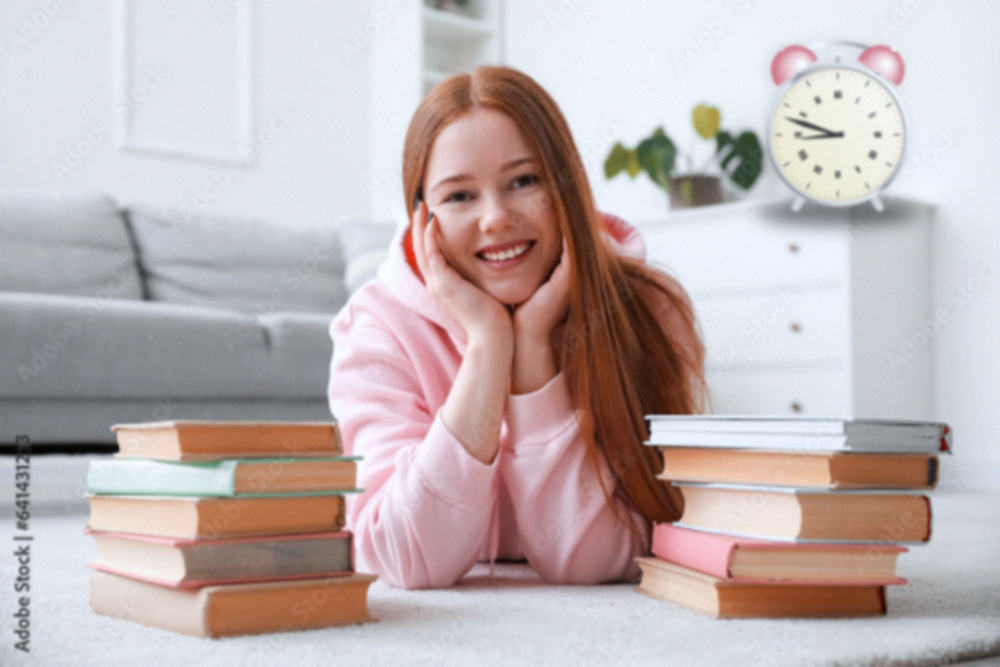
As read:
{"hour": 8, "minute": 48}
